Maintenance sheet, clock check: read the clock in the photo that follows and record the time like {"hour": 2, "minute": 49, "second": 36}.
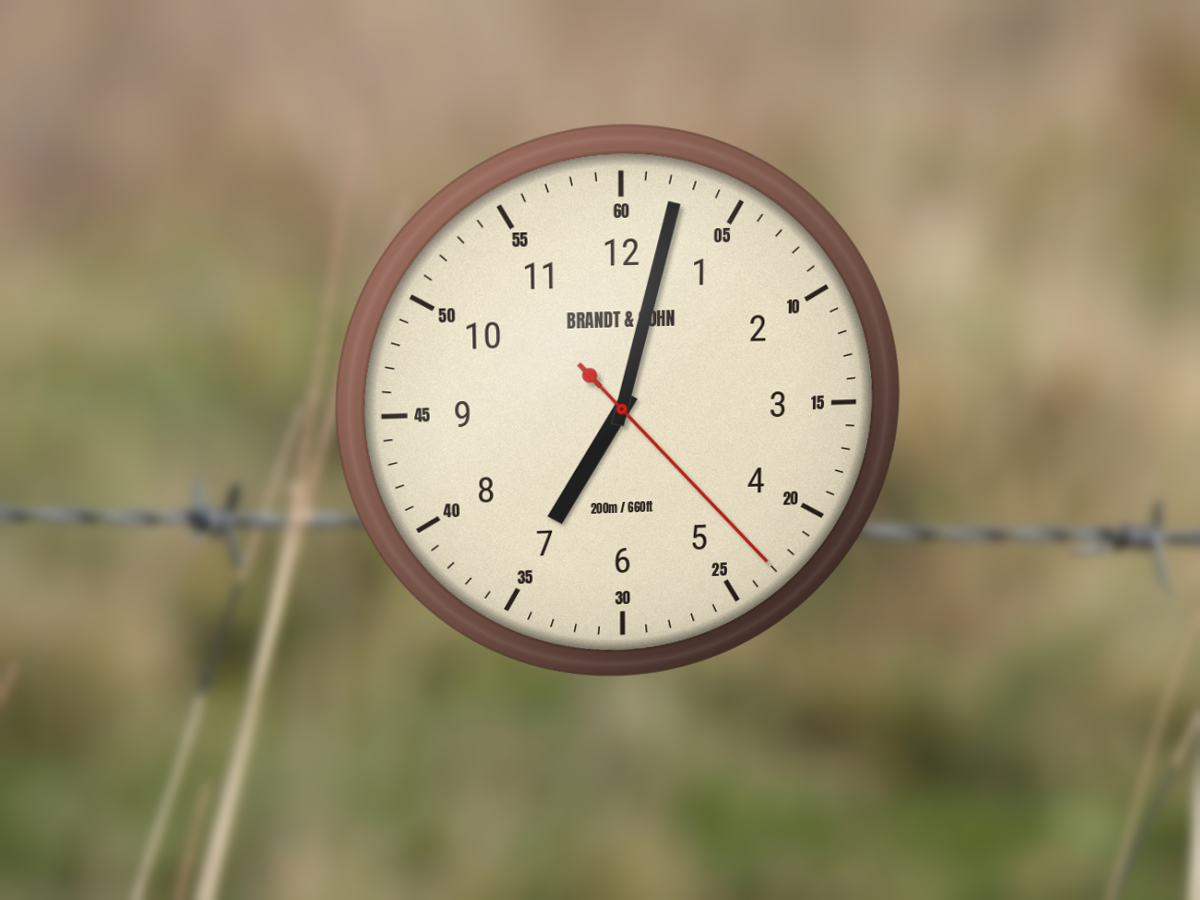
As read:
{"hour": 7, "minute": 2, "second": 23}
